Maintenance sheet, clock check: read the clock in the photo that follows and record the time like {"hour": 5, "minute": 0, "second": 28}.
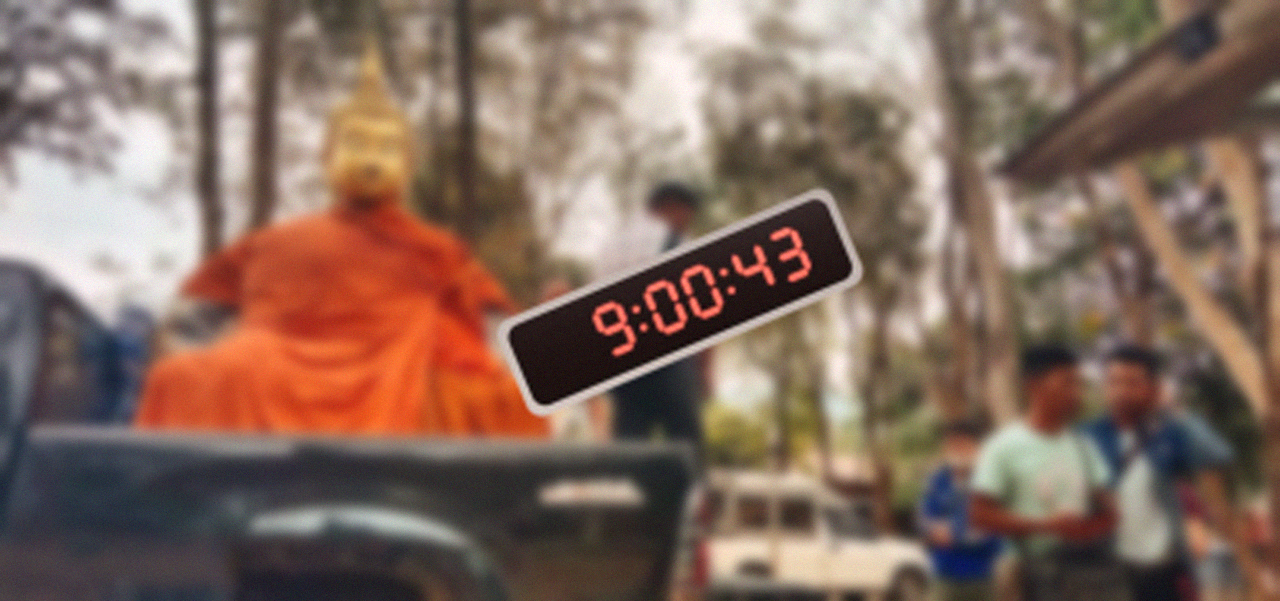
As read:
{"hour": 9, "minute": 0, "second": 43}
